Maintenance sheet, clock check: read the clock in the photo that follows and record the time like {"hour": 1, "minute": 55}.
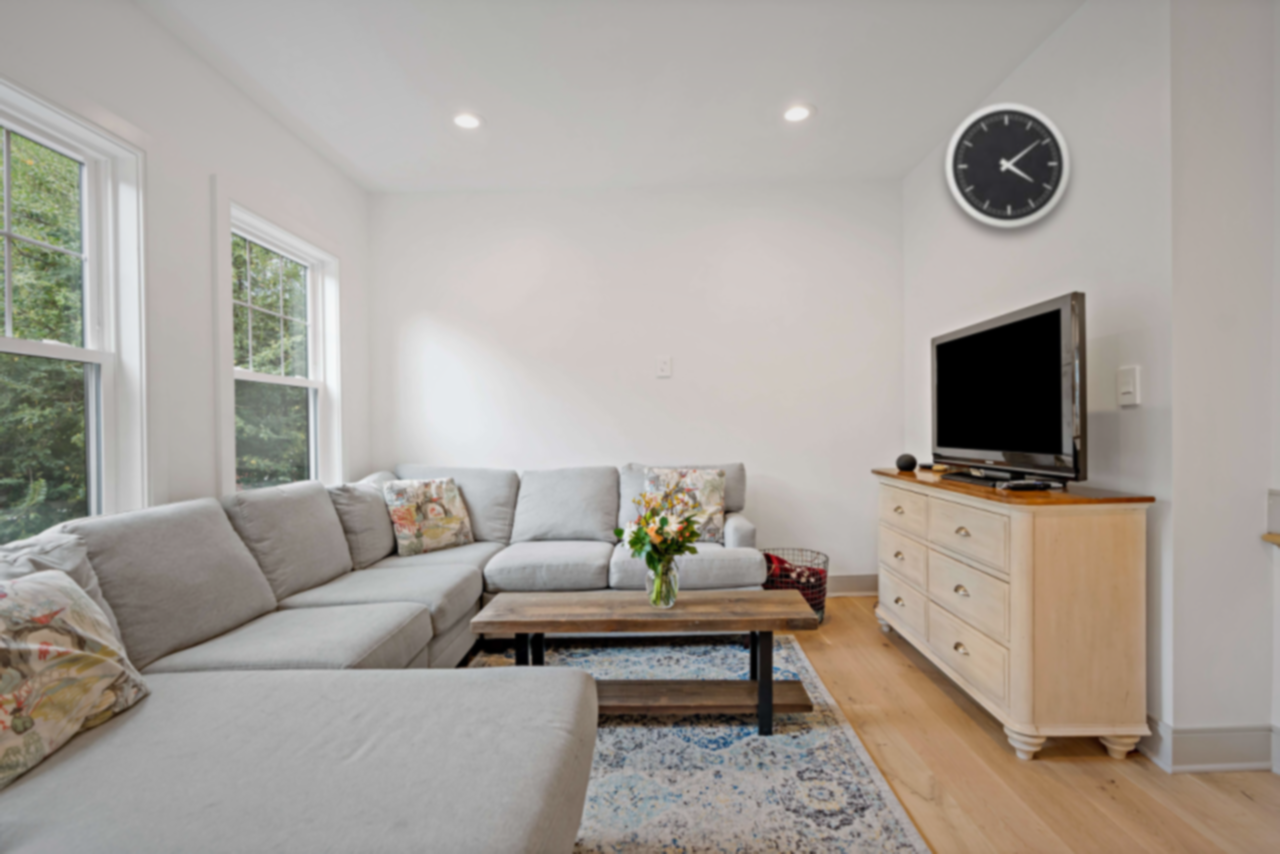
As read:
{"hour": 4, "minute": 9}
